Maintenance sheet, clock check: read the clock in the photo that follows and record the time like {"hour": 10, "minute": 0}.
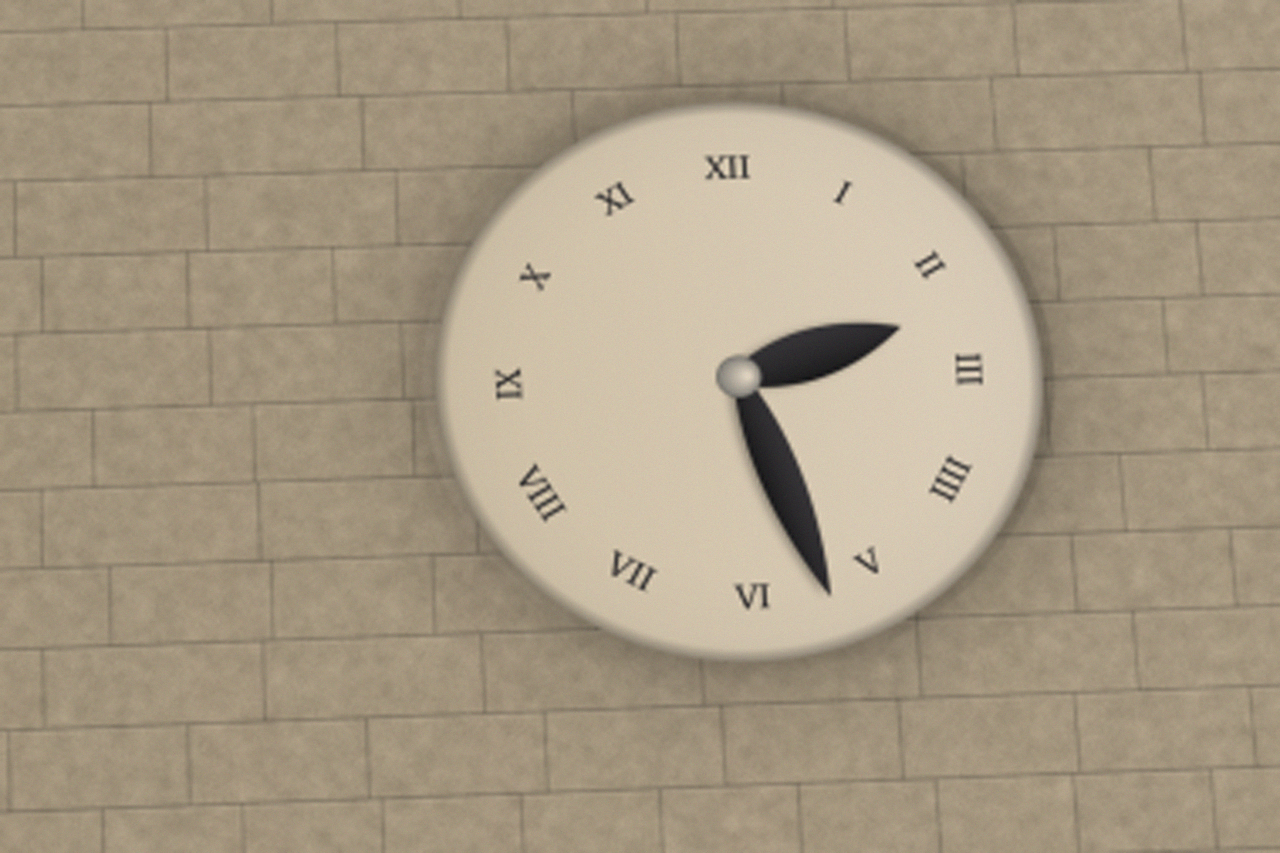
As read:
{"hour": 2, "minute": 27}
